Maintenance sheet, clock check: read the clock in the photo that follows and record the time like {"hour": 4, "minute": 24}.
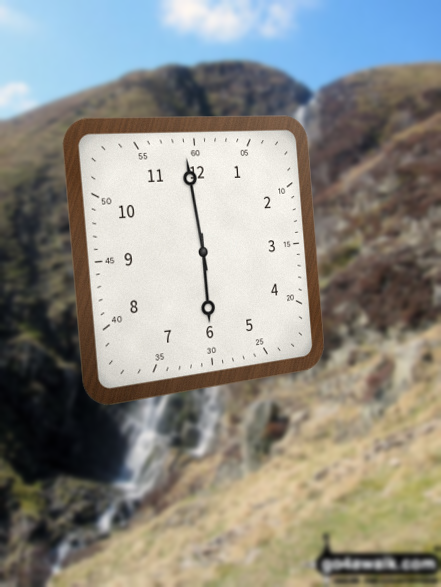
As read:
{"hour": 5, "minute": 59}
